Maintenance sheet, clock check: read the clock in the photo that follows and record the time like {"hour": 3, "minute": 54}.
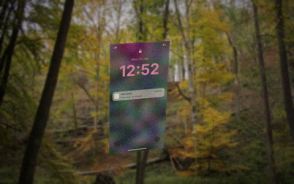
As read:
{"hour": 12, "minute": 52}
